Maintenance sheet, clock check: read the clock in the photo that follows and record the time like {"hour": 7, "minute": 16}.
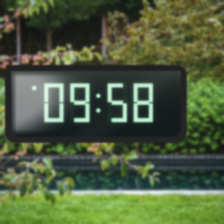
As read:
{"hour": 9, "minute": 58}
